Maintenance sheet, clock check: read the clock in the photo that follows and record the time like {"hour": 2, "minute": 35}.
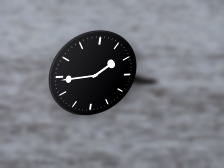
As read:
{"hour": 1, "minute": 44}
